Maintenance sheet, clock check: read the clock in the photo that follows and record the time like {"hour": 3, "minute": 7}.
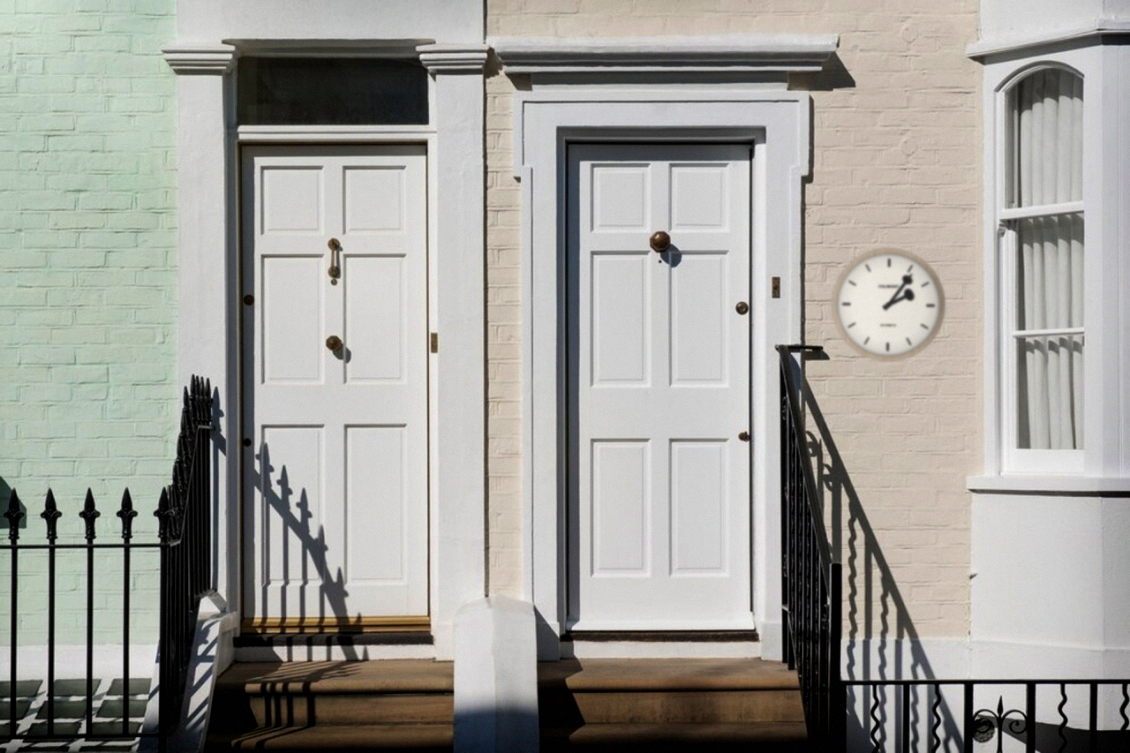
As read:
{"hour": 2, "minute": 6}
